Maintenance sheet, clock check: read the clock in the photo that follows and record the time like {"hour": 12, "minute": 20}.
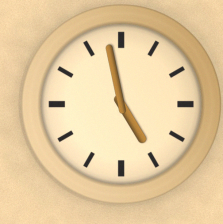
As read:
{"hour": 4, "minute": 58}
